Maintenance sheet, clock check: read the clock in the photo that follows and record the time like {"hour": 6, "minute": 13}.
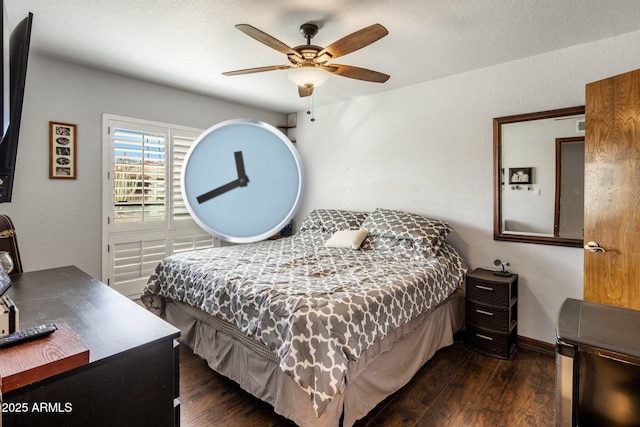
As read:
{"hour": 11, "minute": 41}
